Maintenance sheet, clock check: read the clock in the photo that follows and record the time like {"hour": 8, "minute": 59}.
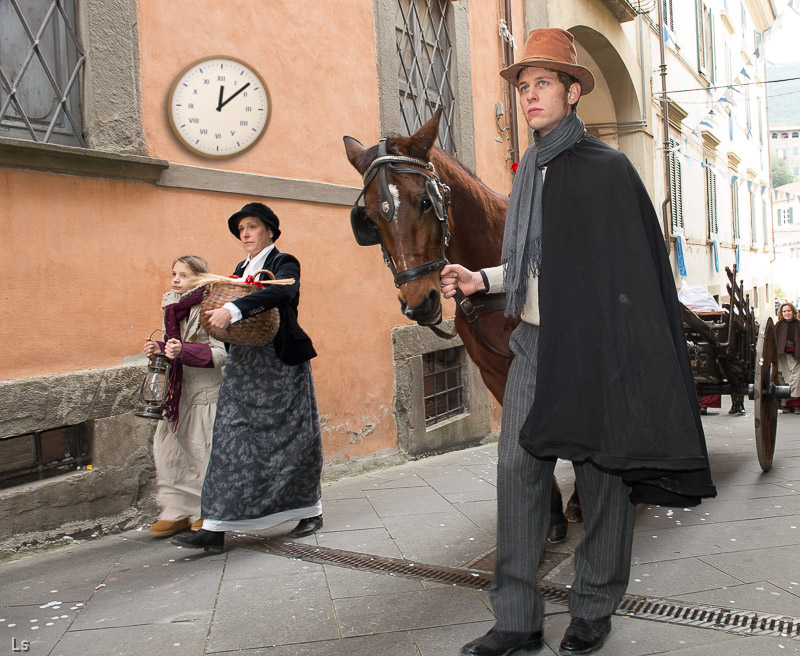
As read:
{"hour": 12, "minute": 8}
